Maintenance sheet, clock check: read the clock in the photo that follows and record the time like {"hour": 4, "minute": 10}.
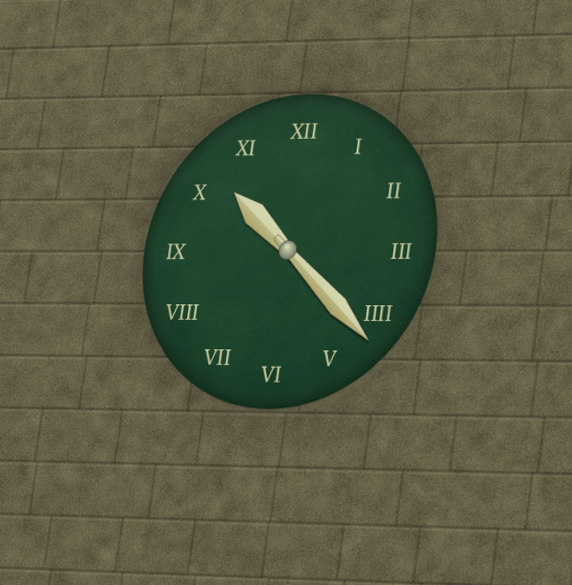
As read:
{"hour": 10, "minute": 22}
